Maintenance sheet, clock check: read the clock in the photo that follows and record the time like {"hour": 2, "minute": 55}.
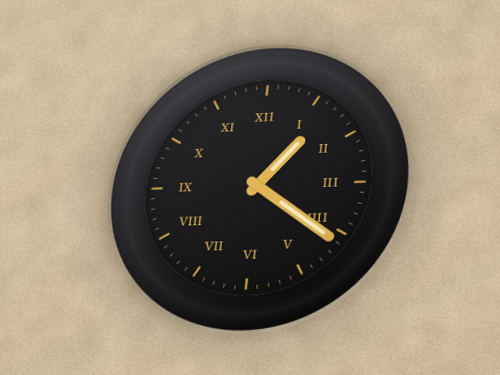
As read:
{"hour": 1, "minute": 21}
